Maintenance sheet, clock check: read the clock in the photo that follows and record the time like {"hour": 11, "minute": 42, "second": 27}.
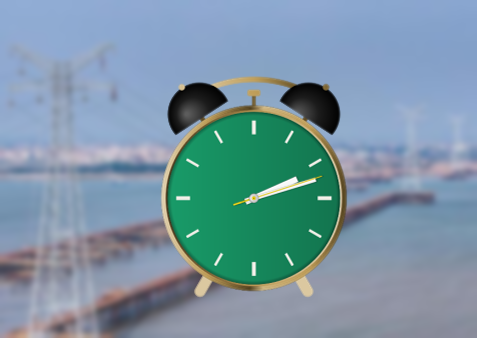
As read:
{"hour": 2, "minute": 12, "second": 12}
